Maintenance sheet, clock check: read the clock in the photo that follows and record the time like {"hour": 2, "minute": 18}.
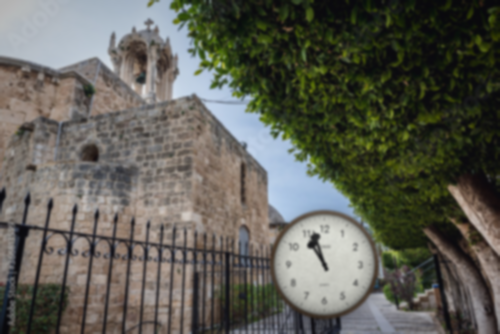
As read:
{"hour": 10, "minute": 57}
